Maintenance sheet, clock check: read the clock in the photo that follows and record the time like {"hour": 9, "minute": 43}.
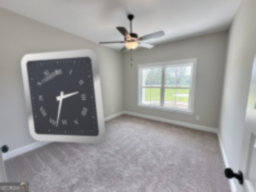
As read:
{"hour": 2, "minute": 33}
